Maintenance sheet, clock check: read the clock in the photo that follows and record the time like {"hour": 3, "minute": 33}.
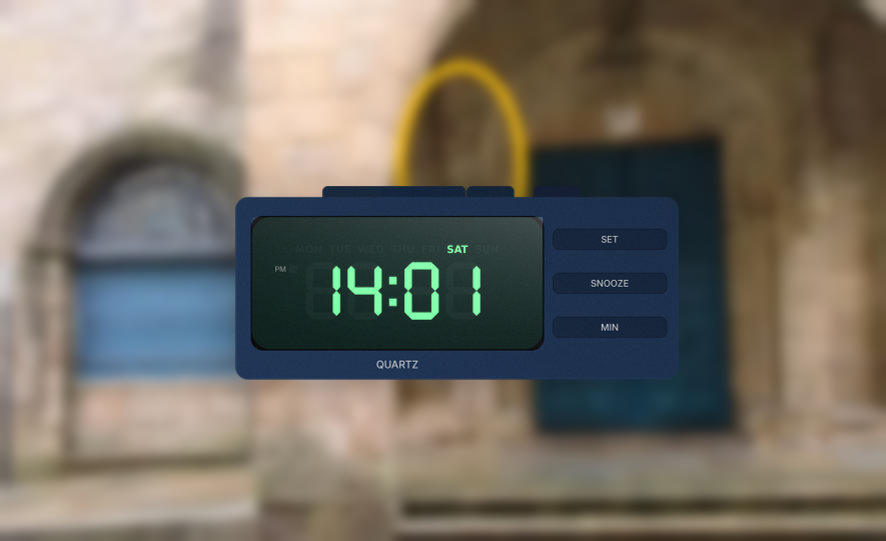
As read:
{"hour": 14, "minute": 1}
